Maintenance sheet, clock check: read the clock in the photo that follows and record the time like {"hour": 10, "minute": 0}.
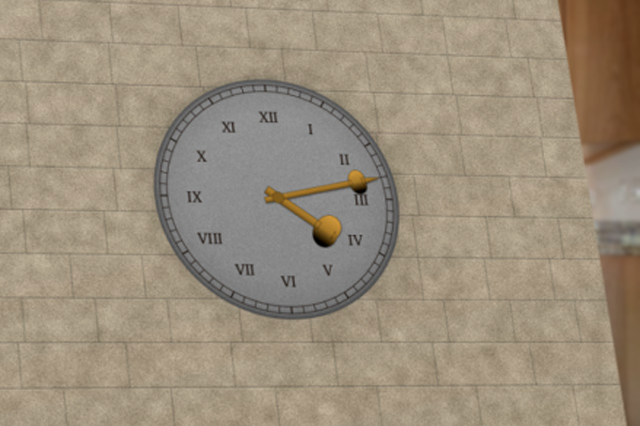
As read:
{"hour": 4, "minute": 13}
